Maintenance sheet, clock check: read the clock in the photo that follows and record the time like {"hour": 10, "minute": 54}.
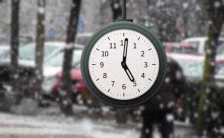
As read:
{"hour": 5, "minute": 1}
